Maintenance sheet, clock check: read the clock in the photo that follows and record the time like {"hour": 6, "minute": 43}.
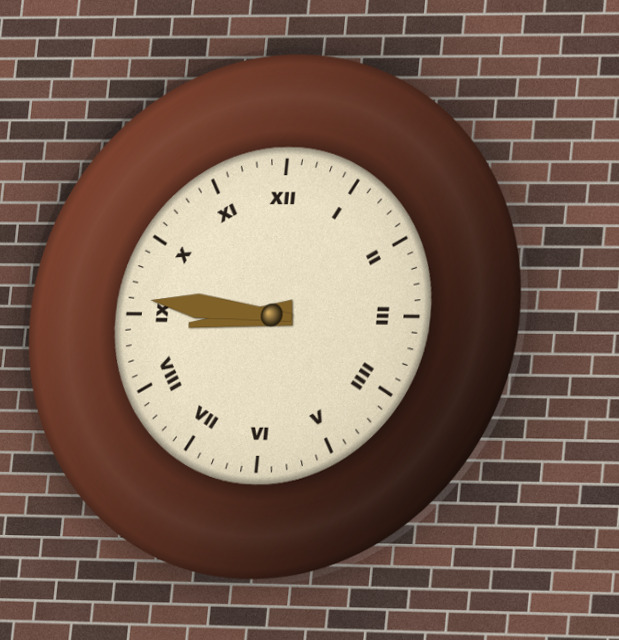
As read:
{"hour": 8, "minute": 46}
